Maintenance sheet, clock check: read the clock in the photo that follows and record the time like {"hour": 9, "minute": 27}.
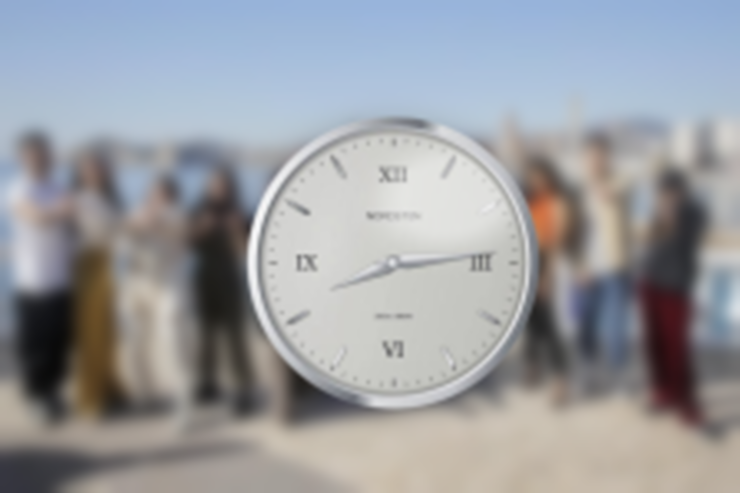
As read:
{"hour": 8, "minute": 14}
